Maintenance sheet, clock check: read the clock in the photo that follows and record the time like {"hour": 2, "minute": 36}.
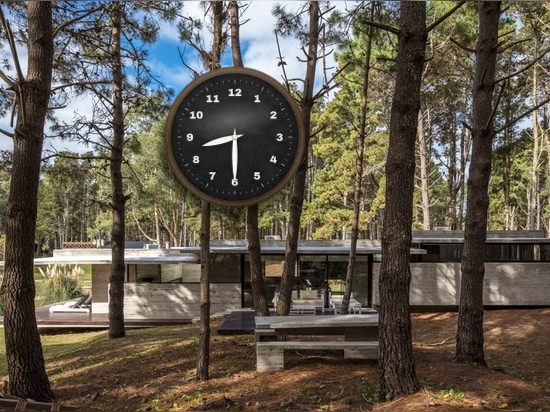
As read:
{"hour": 8, "minute": 30}
